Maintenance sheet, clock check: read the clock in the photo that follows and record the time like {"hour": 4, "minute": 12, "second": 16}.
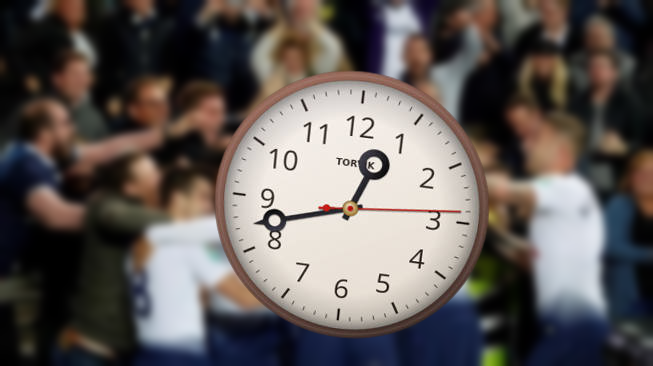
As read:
{"hour": 12, "minute": 42, "second": 14}
